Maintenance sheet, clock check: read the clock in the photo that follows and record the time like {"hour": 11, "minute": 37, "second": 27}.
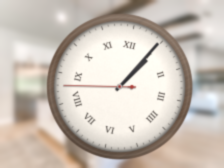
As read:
{"hour": 1, "minute": 4, "second": 43}
